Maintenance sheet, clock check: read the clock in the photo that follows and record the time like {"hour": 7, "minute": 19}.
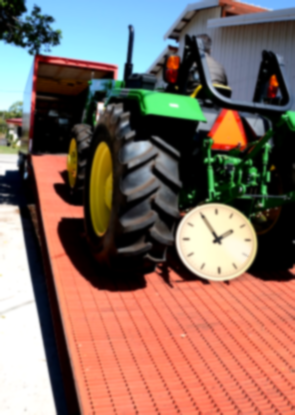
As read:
{"hour": 1, "minute": 55}
